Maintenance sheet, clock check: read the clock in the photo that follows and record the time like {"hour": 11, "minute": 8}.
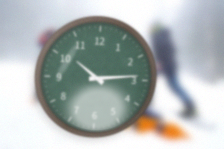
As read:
{"hour": 10, "minute": 14}
